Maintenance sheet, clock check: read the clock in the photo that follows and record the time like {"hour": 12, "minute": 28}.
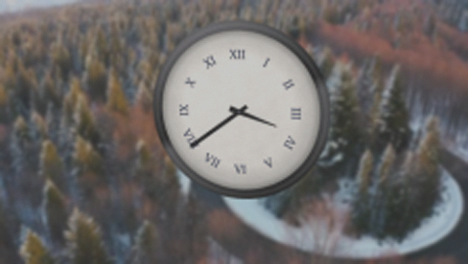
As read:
{"hour": 3, "minute": 39}
